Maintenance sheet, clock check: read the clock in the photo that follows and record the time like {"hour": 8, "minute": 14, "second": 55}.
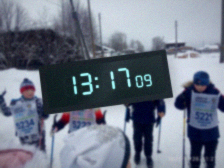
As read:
{"hour": 13, "minute": 17, "second": 9}
